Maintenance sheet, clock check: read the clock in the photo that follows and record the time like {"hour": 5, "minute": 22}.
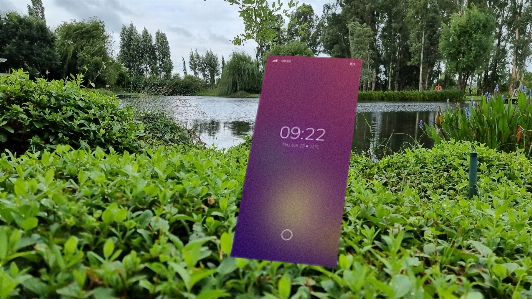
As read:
{"hour": 9, "minute": 22}
